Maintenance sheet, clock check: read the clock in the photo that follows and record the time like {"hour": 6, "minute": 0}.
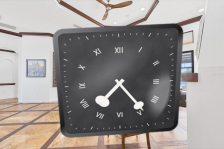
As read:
{"hour": 7, "minute": 24}
